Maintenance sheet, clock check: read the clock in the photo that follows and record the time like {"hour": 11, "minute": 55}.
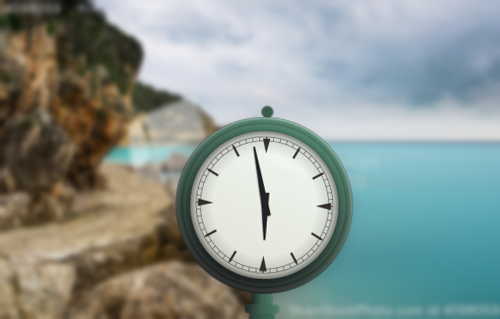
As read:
{"hour": 5, "minute": 58}
